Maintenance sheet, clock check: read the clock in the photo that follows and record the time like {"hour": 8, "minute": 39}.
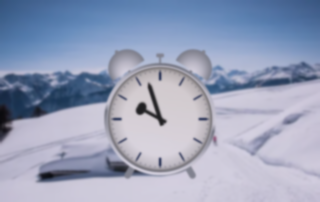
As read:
{"hour": 9, "minute": 57}
